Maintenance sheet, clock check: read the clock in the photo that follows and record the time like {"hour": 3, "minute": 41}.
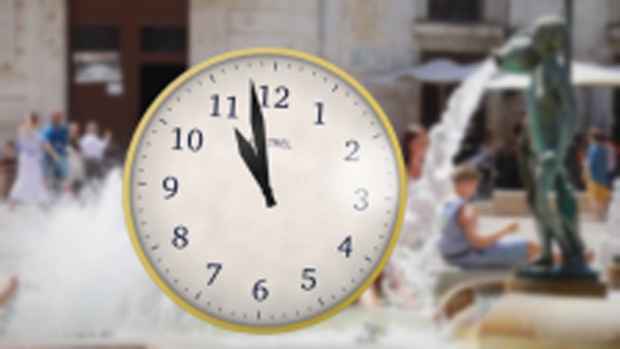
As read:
{"hour": 10, "minute": 58}
